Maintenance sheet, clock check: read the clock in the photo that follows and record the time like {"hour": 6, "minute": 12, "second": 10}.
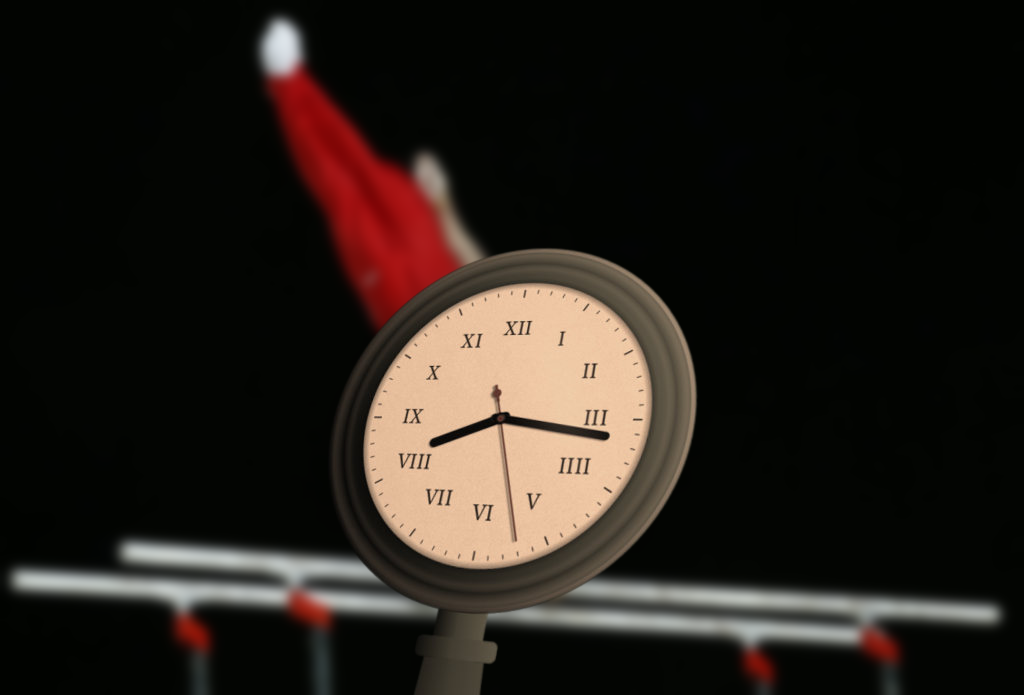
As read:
{"hour": 8, "minute": 16, "second": 27}
